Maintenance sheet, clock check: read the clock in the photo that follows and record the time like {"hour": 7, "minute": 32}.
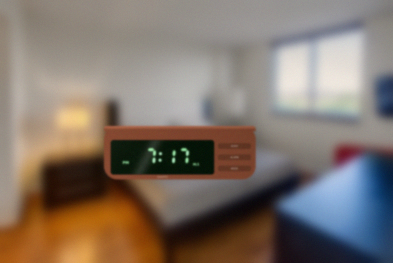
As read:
{"hour": 7, "minute": 17}
